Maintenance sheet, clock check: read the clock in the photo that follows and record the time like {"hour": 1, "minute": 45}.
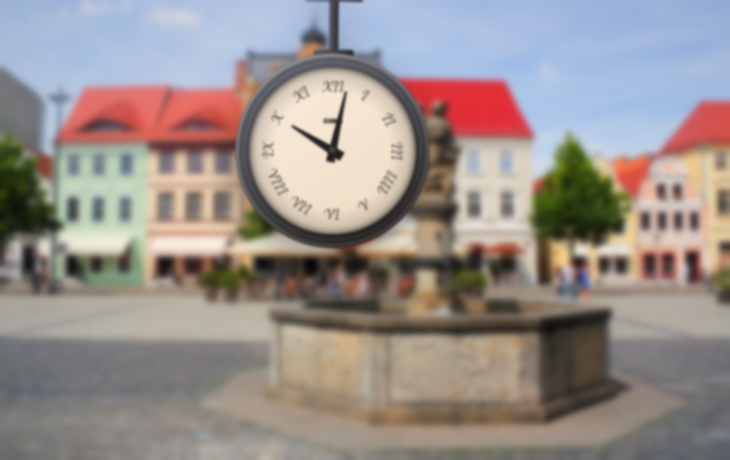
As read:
{"hour": 10, "minute": 2}
